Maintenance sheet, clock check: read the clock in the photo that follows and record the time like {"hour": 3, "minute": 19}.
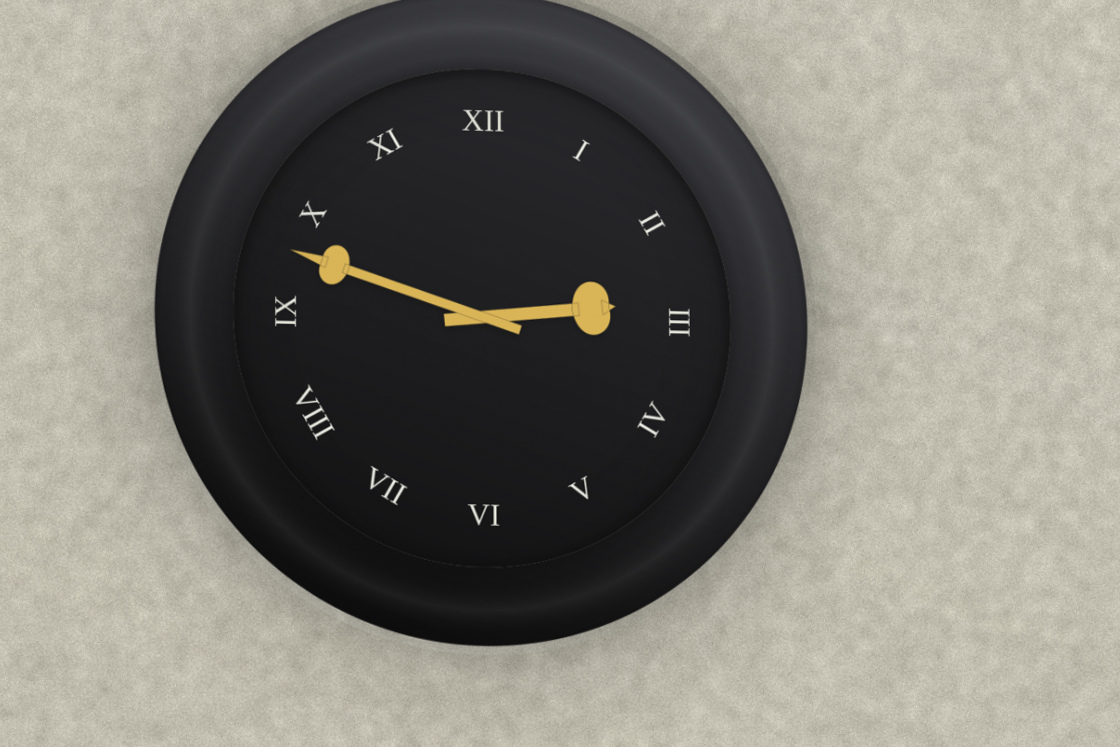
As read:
{"hour": 2, "minute": 48}
